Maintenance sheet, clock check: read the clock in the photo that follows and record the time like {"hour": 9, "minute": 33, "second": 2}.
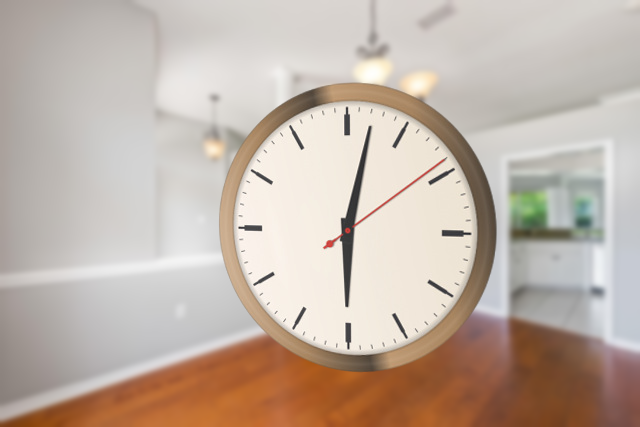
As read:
{"hour": 6, "minute": 2, "second": 9}
